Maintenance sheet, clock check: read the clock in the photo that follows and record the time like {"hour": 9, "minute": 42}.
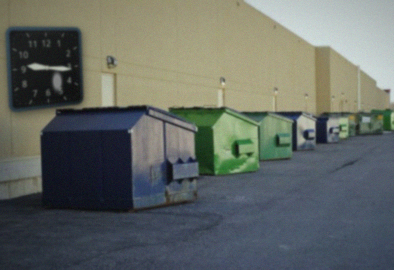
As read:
{"hour": 9, "minute": 16}
